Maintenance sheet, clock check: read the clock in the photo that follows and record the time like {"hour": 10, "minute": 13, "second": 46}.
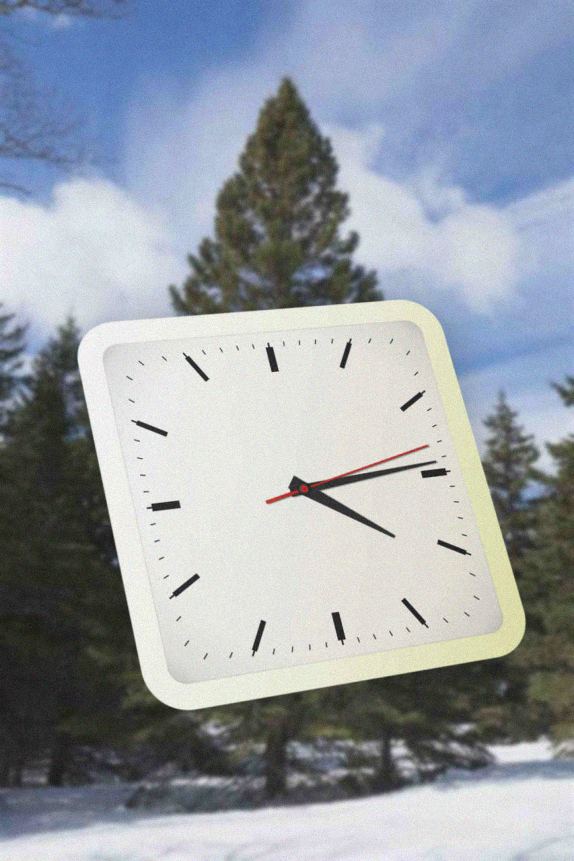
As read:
{"hour": 4, "minute": 14, "second": 13}
